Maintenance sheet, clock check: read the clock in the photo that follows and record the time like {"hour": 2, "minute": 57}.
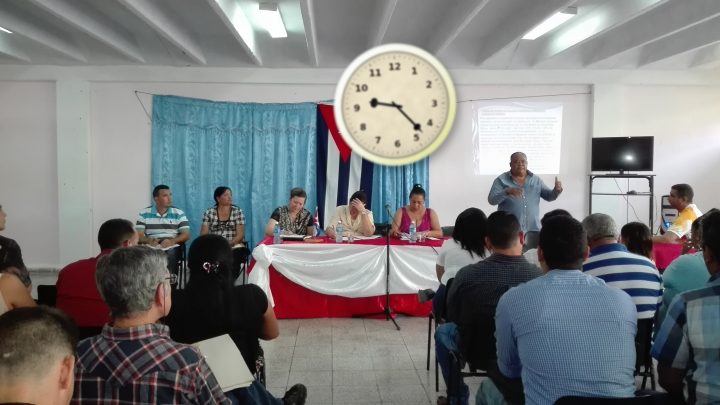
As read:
{"hour": 9, "minute": 23}
